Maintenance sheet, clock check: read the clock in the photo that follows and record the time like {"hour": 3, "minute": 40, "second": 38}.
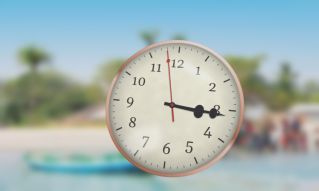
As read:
{"hour": 3, "minute": 15, "second": 58}
